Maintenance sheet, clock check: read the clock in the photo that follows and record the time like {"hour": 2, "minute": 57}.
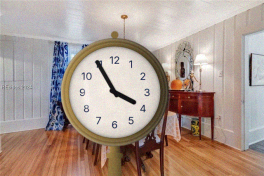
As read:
{"hour": 3, "minute": 55}
